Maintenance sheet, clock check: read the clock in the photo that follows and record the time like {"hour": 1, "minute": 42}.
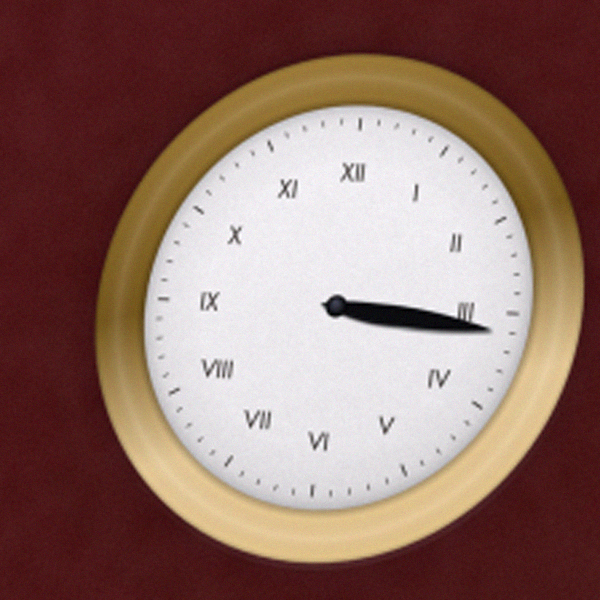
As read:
{"hour": 3, "minute": 16}
